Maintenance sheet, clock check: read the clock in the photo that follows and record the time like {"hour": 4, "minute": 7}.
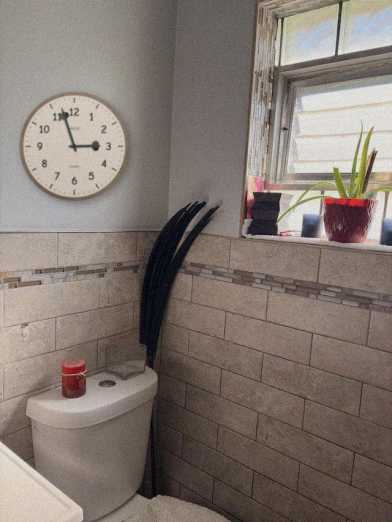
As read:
{"hour": 2, "minute": 57}
